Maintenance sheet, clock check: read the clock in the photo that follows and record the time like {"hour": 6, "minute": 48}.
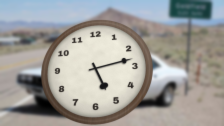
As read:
{"hour": 5, "minute": 13}
